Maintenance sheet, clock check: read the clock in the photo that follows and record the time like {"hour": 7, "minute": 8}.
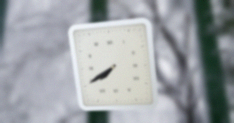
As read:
{"hour": 7, "minute": 40}
